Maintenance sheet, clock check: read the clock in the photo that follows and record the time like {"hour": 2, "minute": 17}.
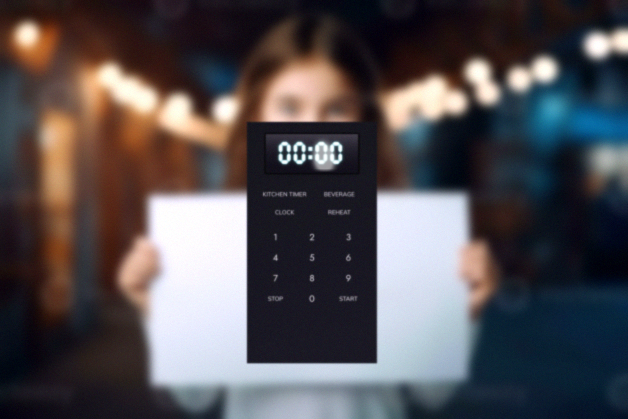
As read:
{"hour": 0, "minute": 0}
